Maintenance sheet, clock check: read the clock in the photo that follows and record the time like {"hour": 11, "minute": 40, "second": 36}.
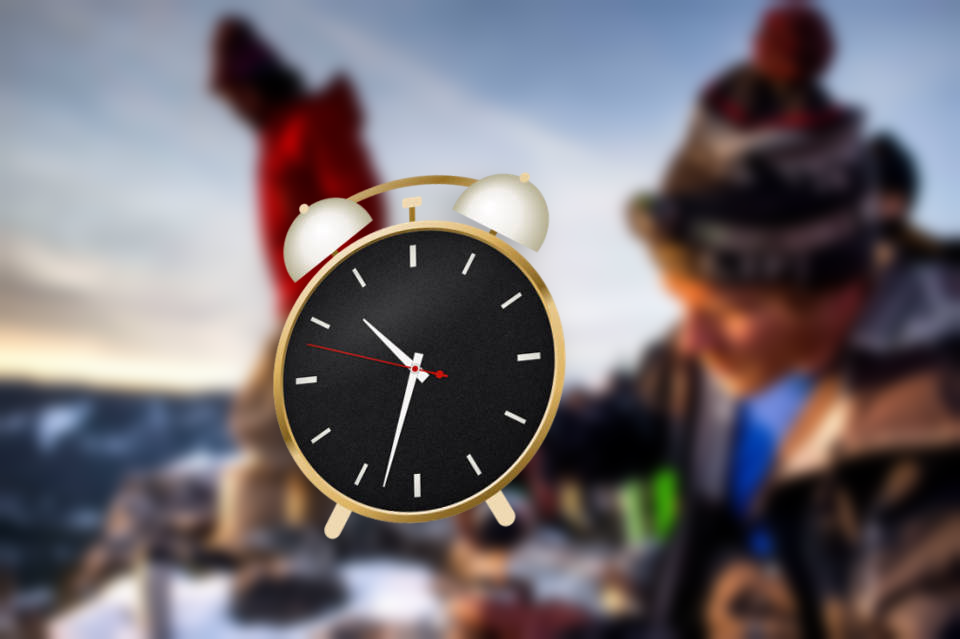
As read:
{"hour": 10, "minute": 32, "second": 48}
